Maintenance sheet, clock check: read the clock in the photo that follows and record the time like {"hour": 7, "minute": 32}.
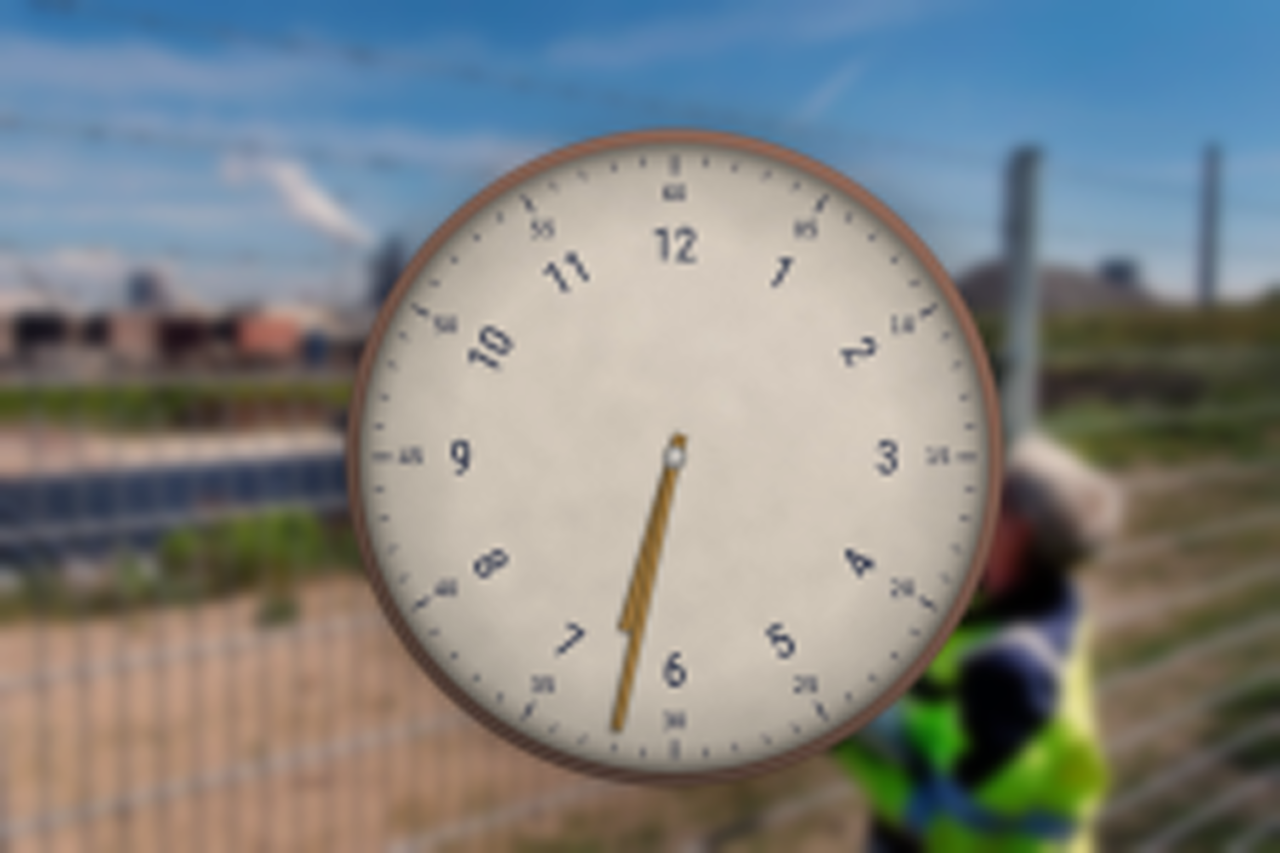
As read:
{"hour": 6, "minute": 32}
